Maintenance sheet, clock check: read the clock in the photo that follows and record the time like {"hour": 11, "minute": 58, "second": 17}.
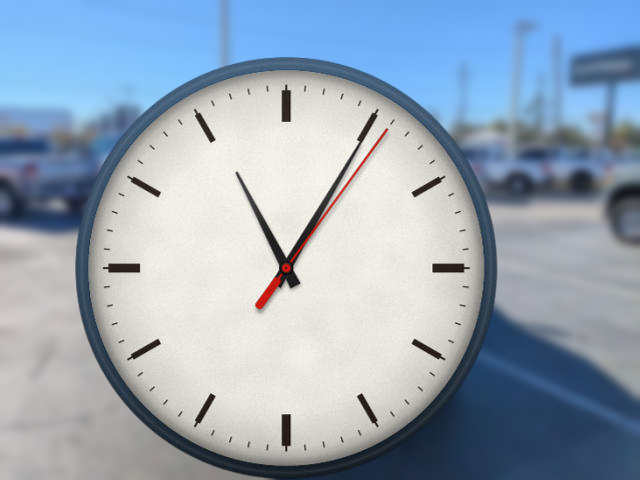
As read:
{"hour": 11, "minute": 5, "second": 6}
